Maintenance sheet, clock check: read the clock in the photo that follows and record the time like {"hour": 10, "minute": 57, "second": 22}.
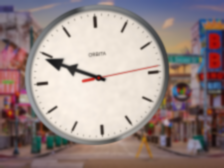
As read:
{"hour": 9, "minute": 49, "second": 14}
